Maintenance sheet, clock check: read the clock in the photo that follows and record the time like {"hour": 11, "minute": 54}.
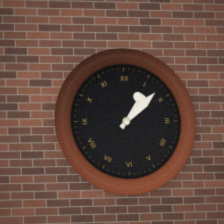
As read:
{"hour": 1, "minute": 8}
